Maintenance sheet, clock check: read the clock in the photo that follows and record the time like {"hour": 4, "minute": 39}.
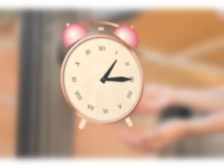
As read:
{"hour": 1, "minute": 15}
